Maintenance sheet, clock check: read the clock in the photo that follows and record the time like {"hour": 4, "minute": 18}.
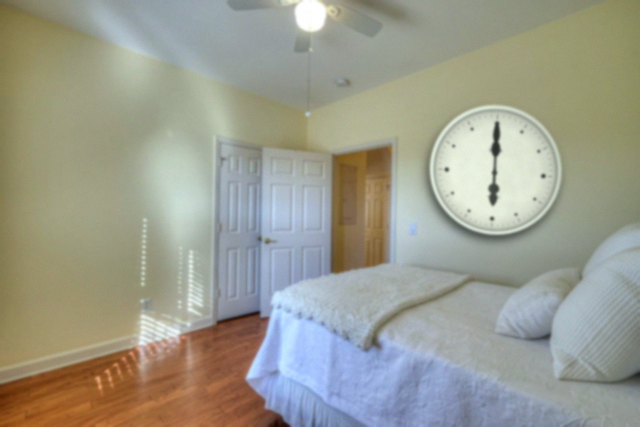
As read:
{"hour": 6, "minute": 0}
